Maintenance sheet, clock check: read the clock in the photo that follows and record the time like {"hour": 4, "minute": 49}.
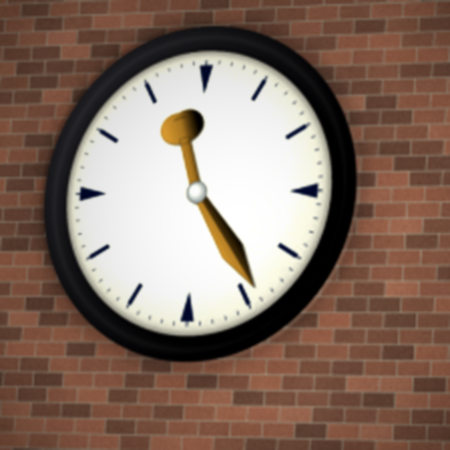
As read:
{"hour": 11, "minute": 24}
